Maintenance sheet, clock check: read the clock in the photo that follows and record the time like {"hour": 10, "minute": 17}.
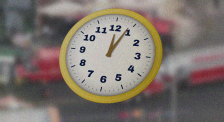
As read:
{"hour": 12, "minute": 4}
